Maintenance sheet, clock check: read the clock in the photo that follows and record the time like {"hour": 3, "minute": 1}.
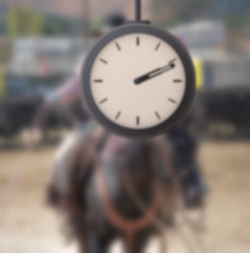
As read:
{"hour": 2, "minute": 11}
